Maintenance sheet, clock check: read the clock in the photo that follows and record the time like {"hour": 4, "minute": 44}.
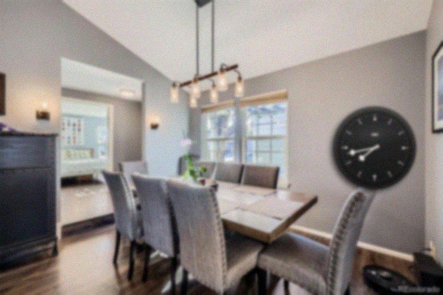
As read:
{"hour": 7, "minute": 43}
